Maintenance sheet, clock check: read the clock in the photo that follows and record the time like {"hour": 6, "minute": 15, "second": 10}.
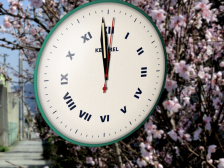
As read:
{"hour": 11, "minute": 59, "second": 1}
